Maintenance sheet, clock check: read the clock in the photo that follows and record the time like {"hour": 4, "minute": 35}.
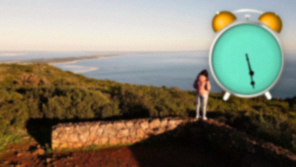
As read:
{"hour": 5, "minute": 28}
